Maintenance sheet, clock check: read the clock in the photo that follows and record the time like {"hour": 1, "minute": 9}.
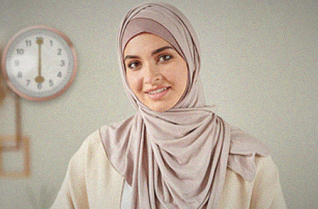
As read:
{"hour": 6, "minute": 0}
